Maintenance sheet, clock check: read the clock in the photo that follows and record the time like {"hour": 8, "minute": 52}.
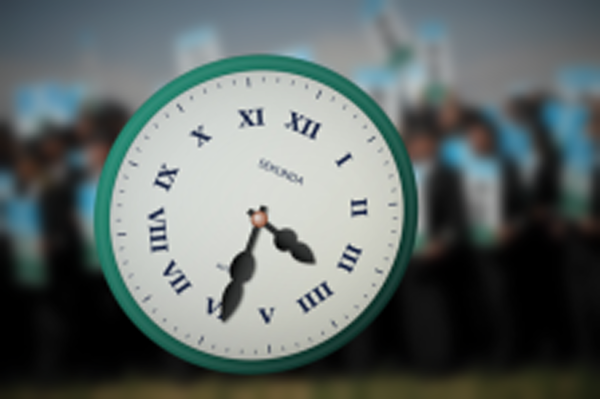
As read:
{"hour": 3, "minute": 29}
